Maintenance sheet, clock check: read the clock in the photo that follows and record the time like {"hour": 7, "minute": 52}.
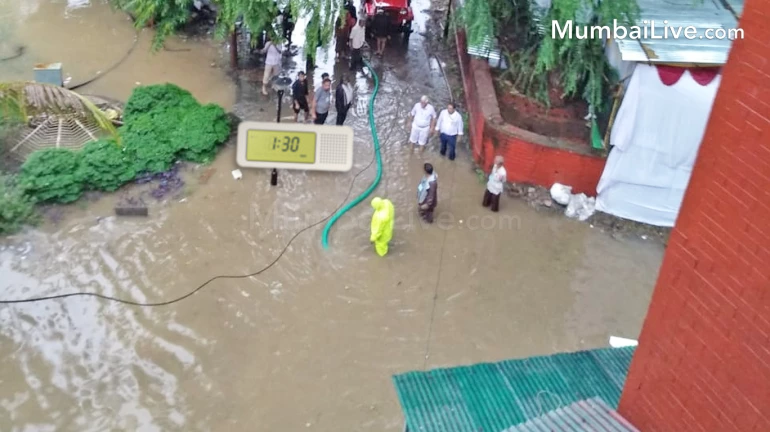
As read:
{"hour": 1, "minute": 30}
